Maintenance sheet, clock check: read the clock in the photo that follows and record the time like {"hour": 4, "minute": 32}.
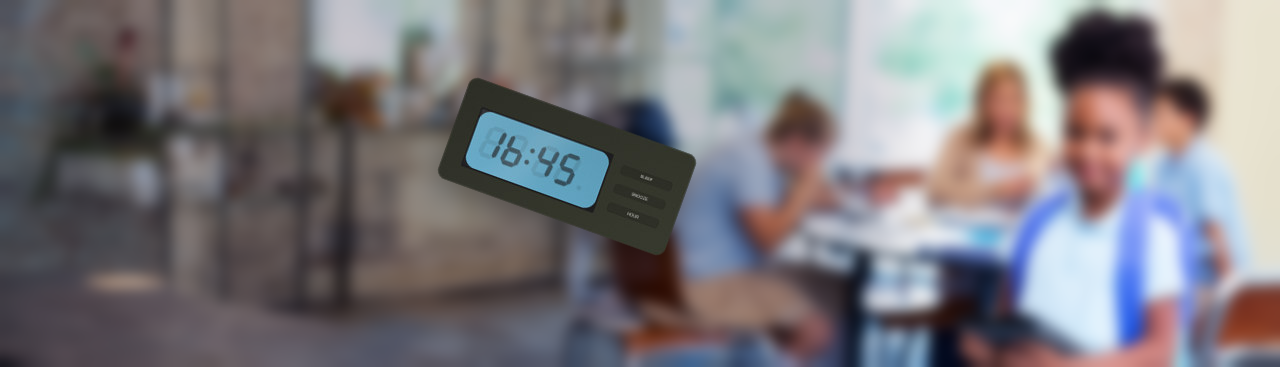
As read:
{"hour": 16, "minute": 45}
